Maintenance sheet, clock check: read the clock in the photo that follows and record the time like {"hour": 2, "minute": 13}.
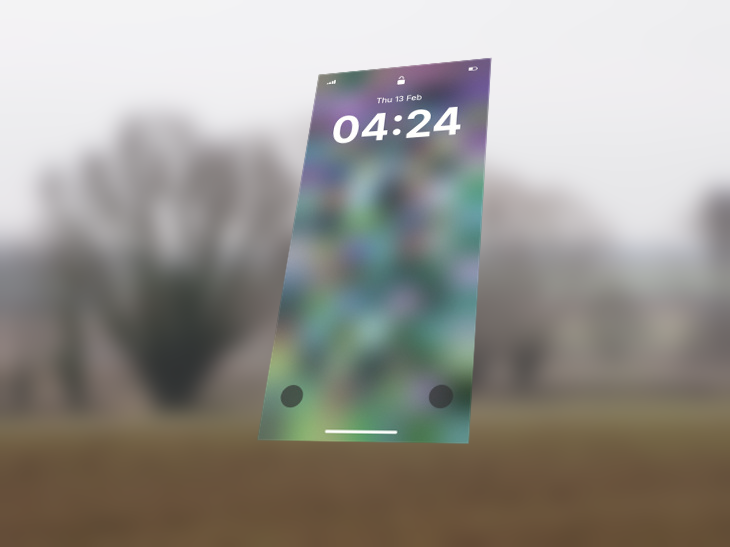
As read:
{"hour": 4, "minute": 24}
